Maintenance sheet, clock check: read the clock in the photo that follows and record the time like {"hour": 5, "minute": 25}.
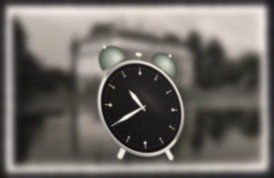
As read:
{"hour": 10, "minute": 40}
